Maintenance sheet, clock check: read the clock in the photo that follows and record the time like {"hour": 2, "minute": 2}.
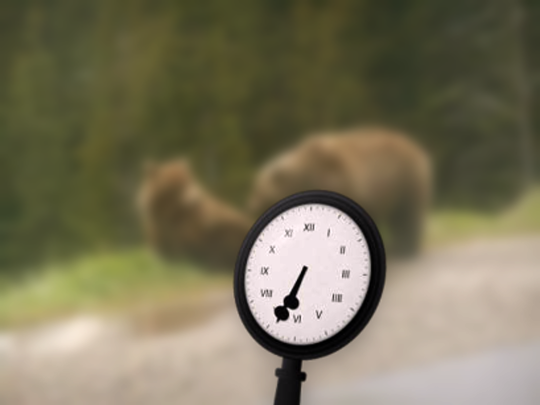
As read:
{"hour": 6, "minute": 34}
